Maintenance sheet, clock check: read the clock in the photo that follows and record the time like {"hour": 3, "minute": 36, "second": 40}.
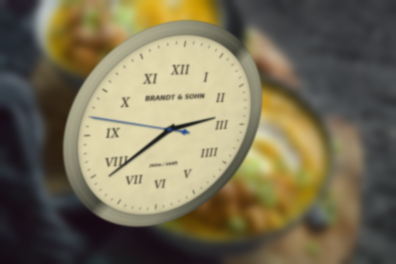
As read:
{"hour": 2, "minute": 38, "second": 47}
